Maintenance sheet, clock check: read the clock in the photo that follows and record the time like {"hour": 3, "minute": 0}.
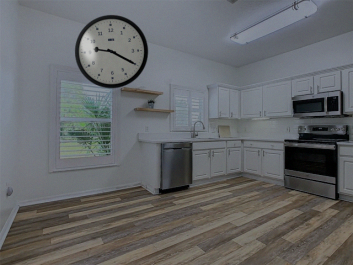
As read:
{"hour": 9, "minute": 20}
